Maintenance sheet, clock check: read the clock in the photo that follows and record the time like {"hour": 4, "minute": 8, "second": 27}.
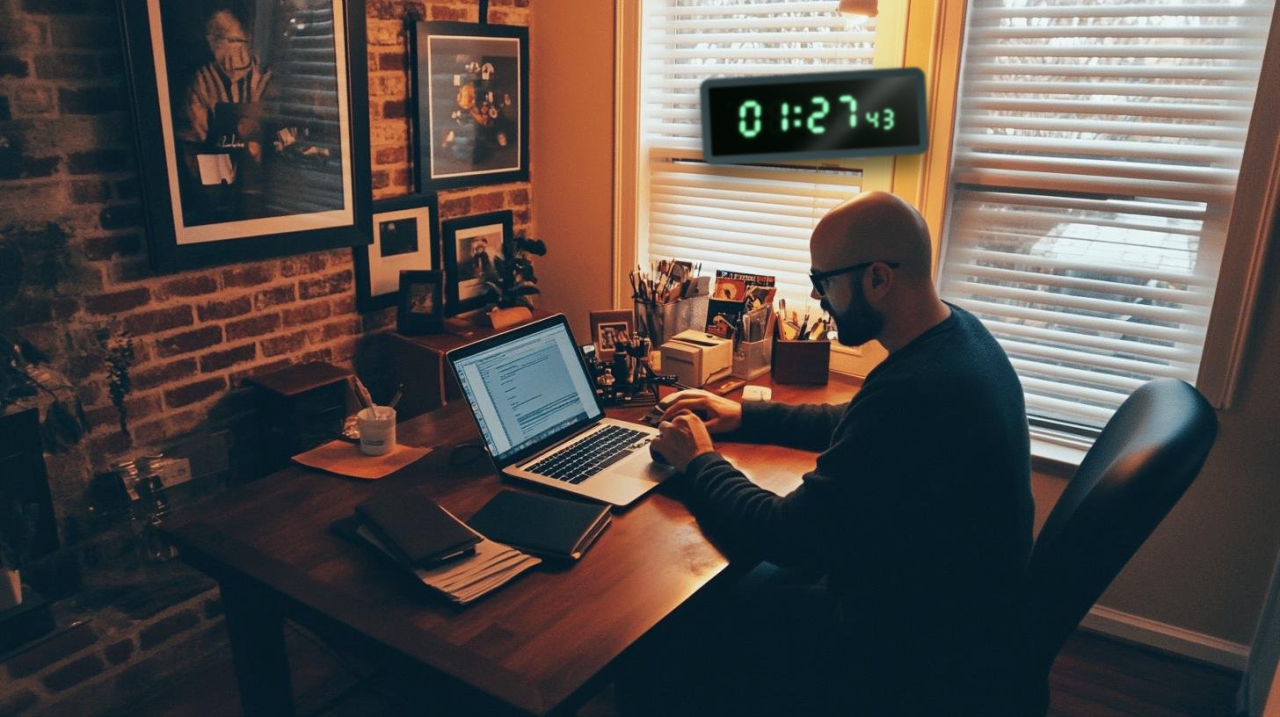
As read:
{"hour": 1, "minute": 27, "second": 43}
